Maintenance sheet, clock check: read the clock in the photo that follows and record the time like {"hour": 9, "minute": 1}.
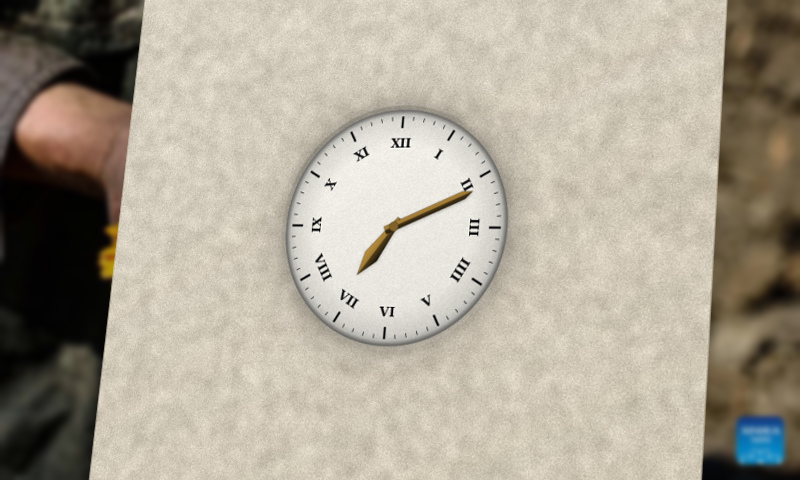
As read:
{"hour": 7, "minute": 11}
